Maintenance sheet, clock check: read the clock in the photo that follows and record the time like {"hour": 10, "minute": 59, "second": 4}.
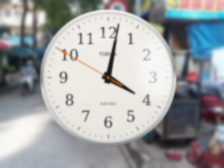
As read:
{"hour": 4, "minute": 1, "second": 50}
